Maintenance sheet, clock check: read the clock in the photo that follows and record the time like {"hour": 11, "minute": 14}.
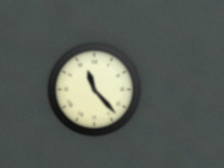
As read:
{"hour": 11, "minute": 23}
